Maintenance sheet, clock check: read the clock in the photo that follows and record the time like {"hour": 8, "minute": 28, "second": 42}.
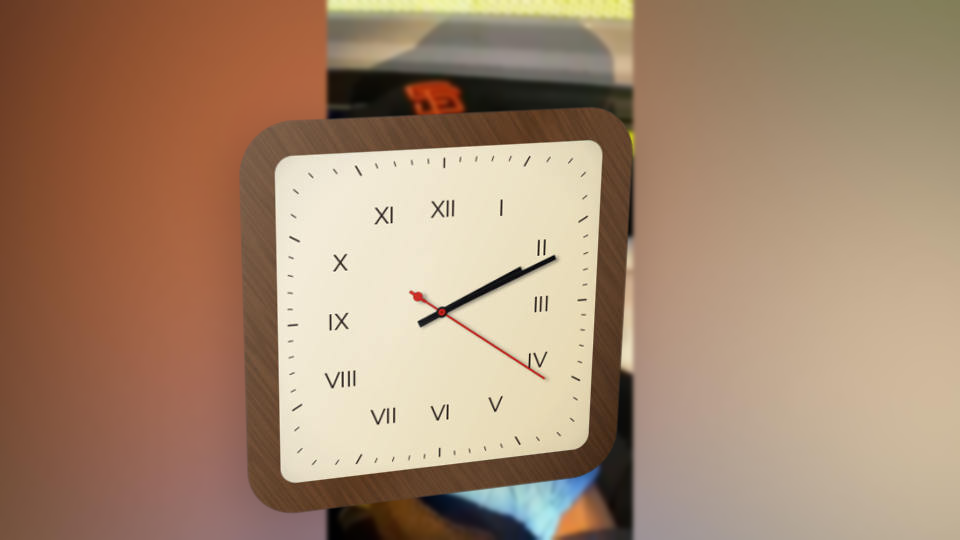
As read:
{"hour": 2, "minute": 11, "second": 21}
